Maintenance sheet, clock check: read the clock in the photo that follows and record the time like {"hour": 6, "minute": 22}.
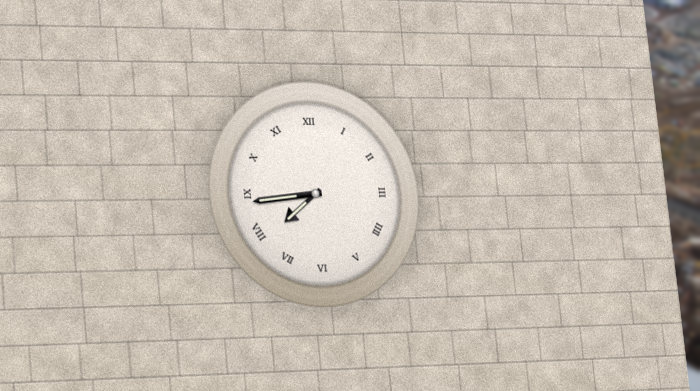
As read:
{"hour": 7, "minute": 44}
